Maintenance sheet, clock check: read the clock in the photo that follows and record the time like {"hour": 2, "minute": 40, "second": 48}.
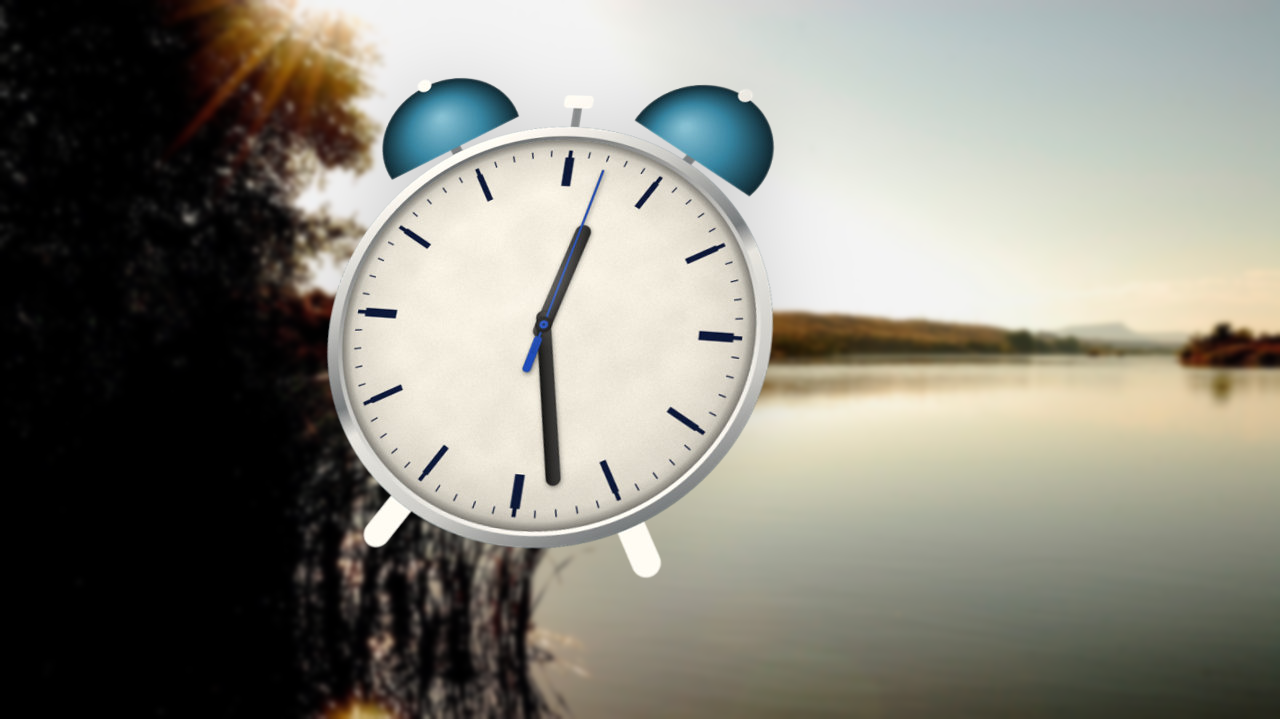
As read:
{"hour": 12, "minute": 28, "second": 2}
